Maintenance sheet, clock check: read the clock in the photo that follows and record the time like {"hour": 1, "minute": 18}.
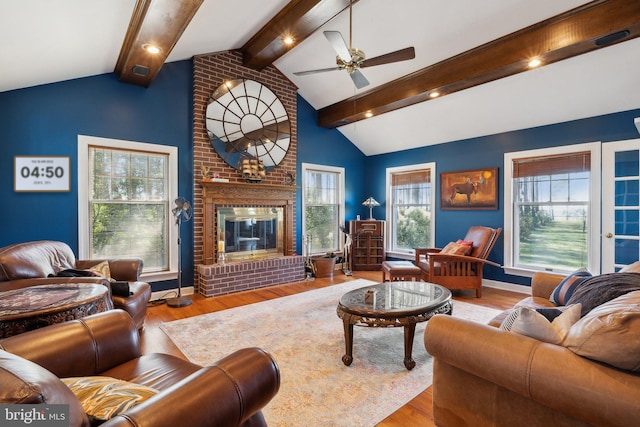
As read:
{"hour": 4, "minute": 50}
